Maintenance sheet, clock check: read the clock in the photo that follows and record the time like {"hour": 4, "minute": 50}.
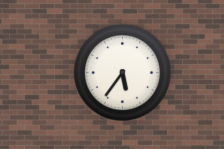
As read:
{"hour": 5, "minute": 36}
